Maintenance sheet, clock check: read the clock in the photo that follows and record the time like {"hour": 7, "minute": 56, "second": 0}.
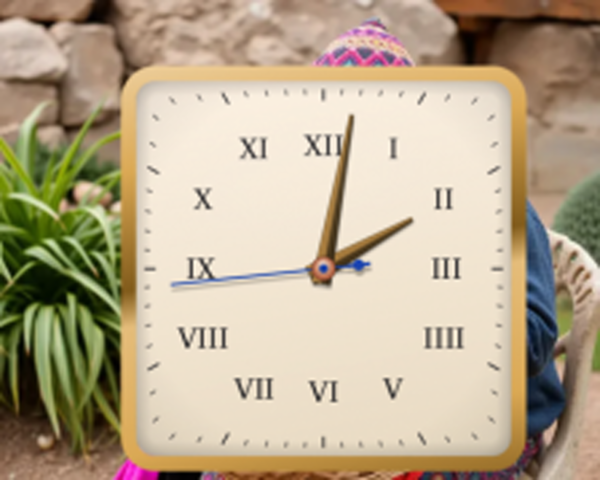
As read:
{"hour": 2, "minute": 1, "second": 44}
